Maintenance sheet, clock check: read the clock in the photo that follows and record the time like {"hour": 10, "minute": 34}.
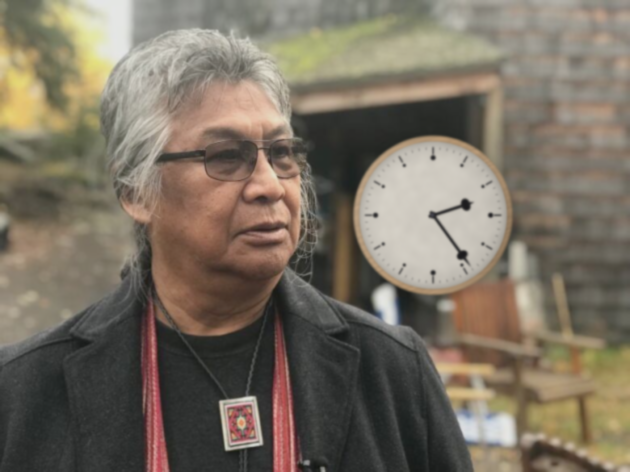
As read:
{"hour": 2, "minute": 24}
